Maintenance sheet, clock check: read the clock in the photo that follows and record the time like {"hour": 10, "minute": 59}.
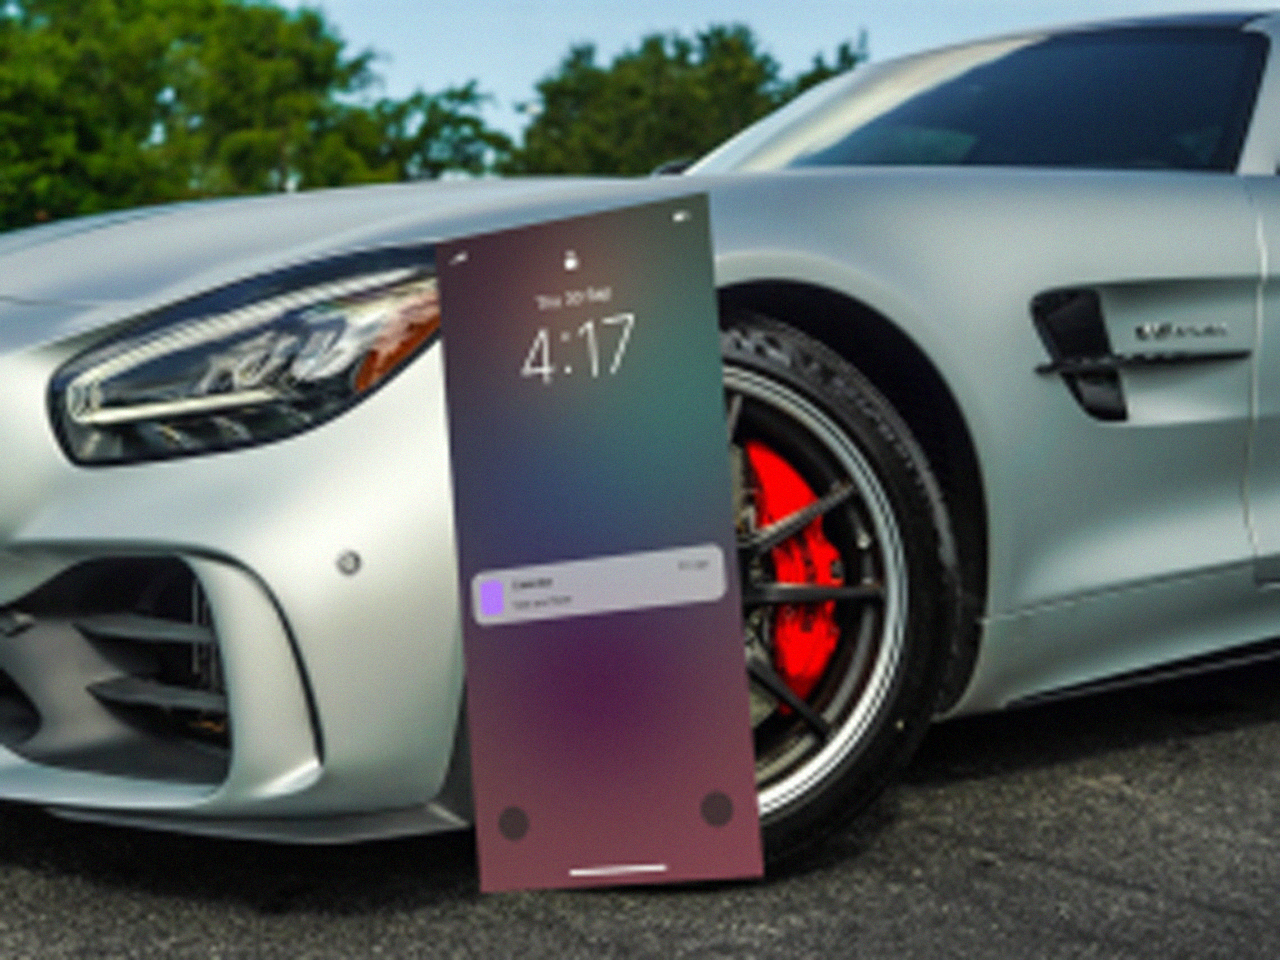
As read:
{"hour": 4, "minute": 17}
